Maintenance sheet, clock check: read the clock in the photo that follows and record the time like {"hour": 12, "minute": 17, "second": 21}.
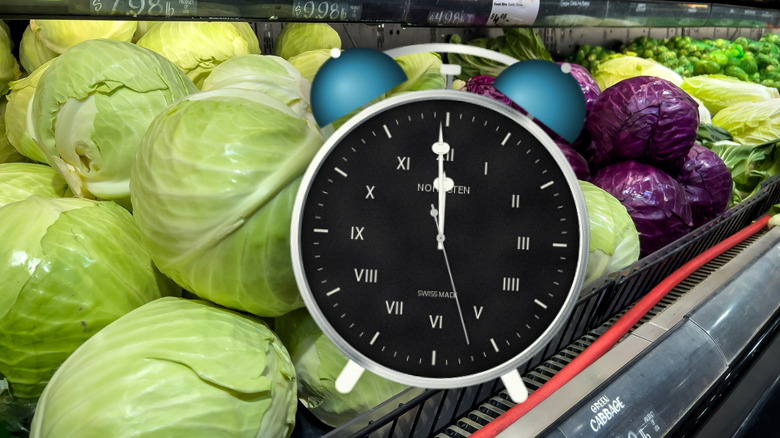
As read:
{"hour": 11, "minute": 59, "second": 27}
